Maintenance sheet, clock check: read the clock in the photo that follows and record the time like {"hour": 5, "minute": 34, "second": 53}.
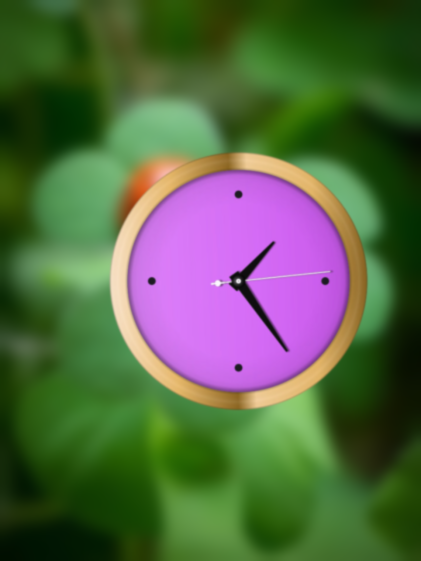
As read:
{"hour": 1, "minute": 24, "second": 14}
